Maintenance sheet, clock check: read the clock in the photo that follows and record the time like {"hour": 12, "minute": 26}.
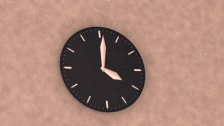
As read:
{"hour": 4, "minute": 1}
